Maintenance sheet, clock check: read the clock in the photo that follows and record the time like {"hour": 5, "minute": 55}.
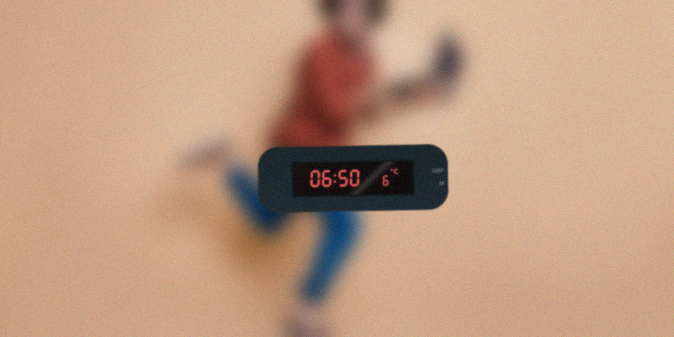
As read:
{"hour": 6, "minute": 50}
